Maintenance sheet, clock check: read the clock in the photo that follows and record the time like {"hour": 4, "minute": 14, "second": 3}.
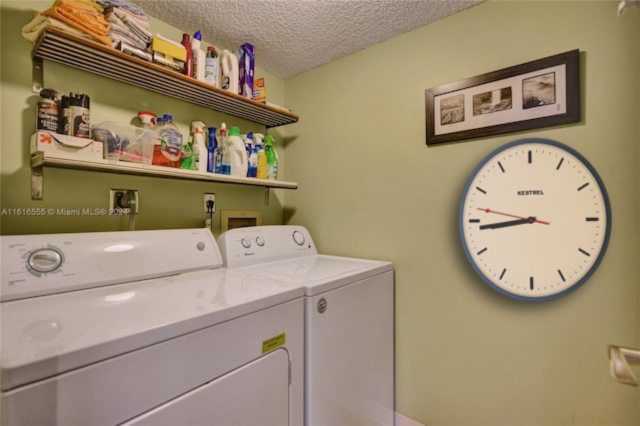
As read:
{"hour": 8, "minute": 43, "second": 47}
